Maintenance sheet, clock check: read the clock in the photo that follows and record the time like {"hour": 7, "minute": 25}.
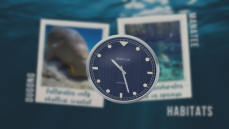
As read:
{"hour": 10, "minute": 27}
